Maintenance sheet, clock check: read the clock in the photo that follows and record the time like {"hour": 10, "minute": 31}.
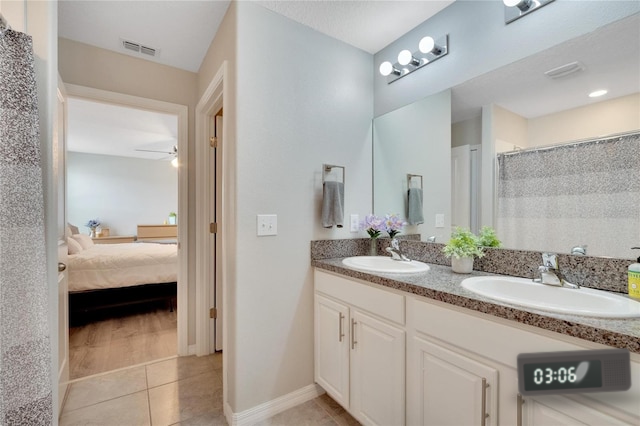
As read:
{"hour": 3, "minute": 6}
